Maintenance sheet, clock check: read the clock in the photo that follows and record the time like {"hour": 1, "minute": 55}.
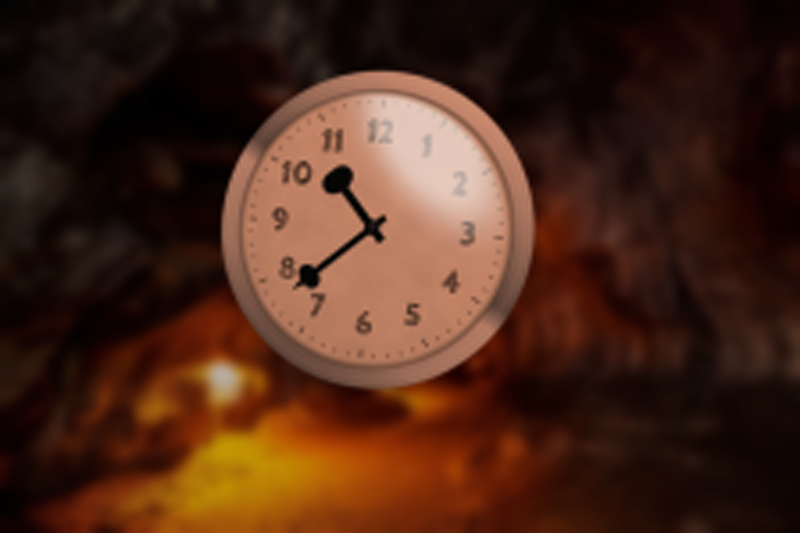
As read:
{"hour": 10, "minute": 38}
